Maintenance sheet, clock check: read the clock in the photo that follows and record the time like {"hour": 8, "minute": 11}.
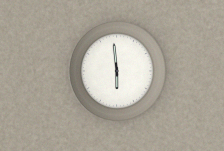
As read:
{"hour": 5, "minute": 59}
